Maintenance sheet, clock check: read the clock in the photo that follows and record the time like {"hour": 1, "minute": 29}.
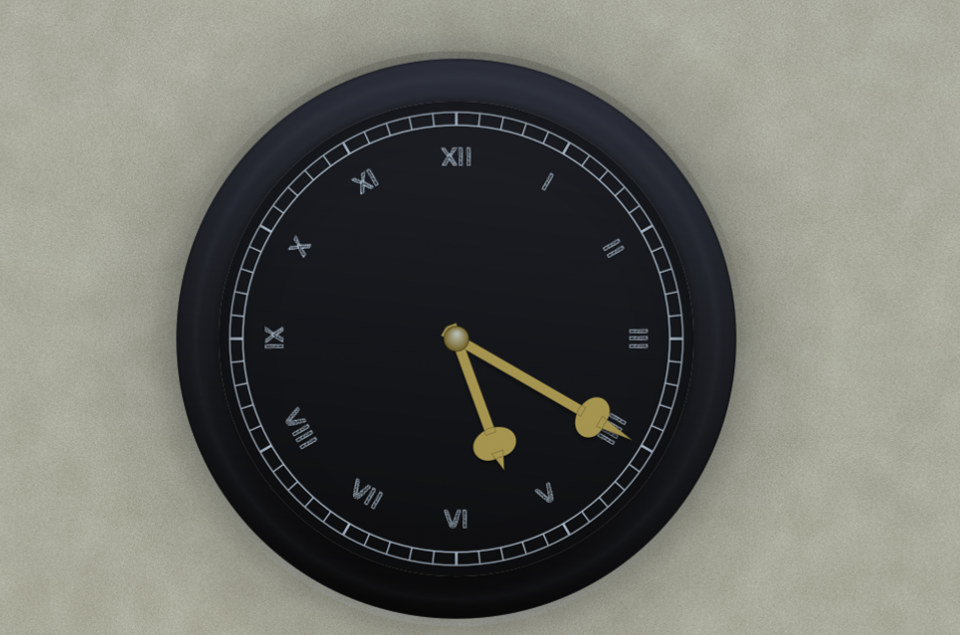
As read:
{"hour": 5, "minute": 20}
